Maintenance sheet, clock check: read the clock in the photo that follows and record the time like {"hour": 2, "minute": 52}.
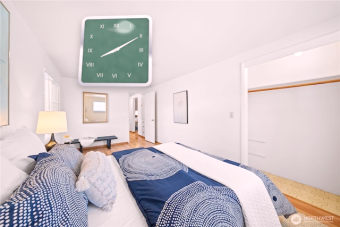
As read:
{"hour": 8, "minute": 10}
